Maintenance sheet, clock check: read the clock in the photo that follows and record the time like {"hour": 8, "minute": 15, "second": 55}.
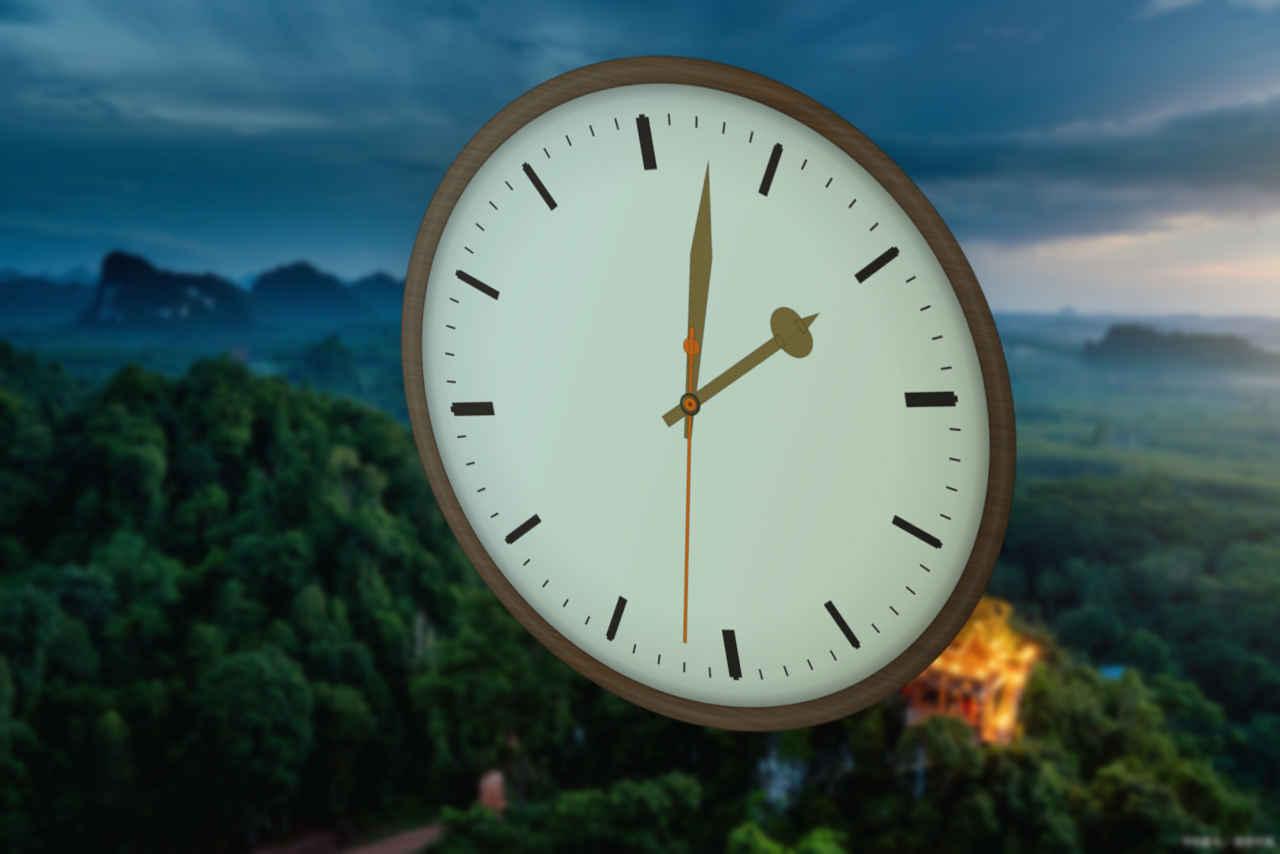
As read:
{"hour": 2, "minute": 2, "second": 32}
